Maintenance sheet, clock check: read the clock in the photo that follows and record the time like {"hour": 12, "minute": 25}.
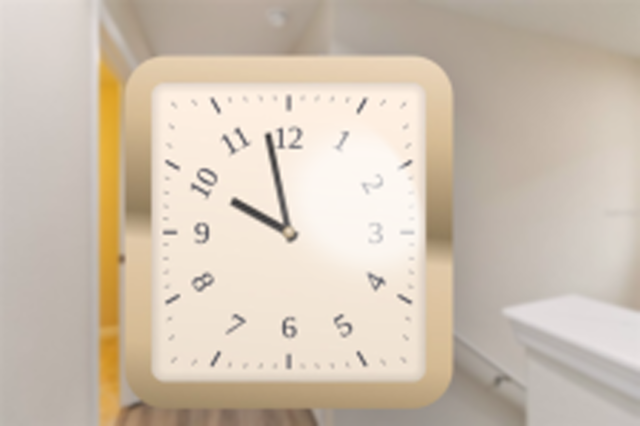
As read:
{"hour": 9, "minute": 58}
